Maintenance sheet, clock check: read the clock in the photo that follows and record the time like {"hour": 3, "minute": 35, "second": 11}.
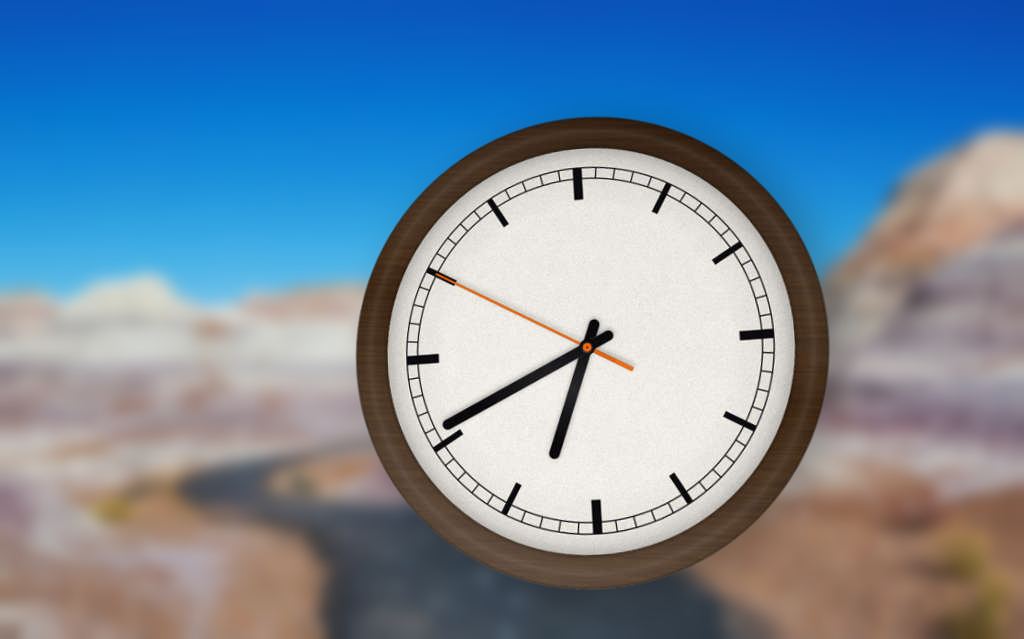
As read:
{"hour": 6, "minute": 40, "second": 50}
